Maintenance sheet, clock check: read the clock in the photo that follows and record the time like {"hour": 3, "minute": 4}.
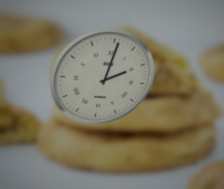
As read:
{"hour": 2, "minute": 1}
